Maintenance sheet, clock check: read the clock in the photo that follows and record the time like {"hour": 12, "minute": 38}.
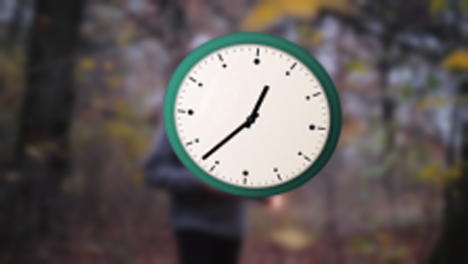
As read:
{"hour": 12, "minute": 37}
